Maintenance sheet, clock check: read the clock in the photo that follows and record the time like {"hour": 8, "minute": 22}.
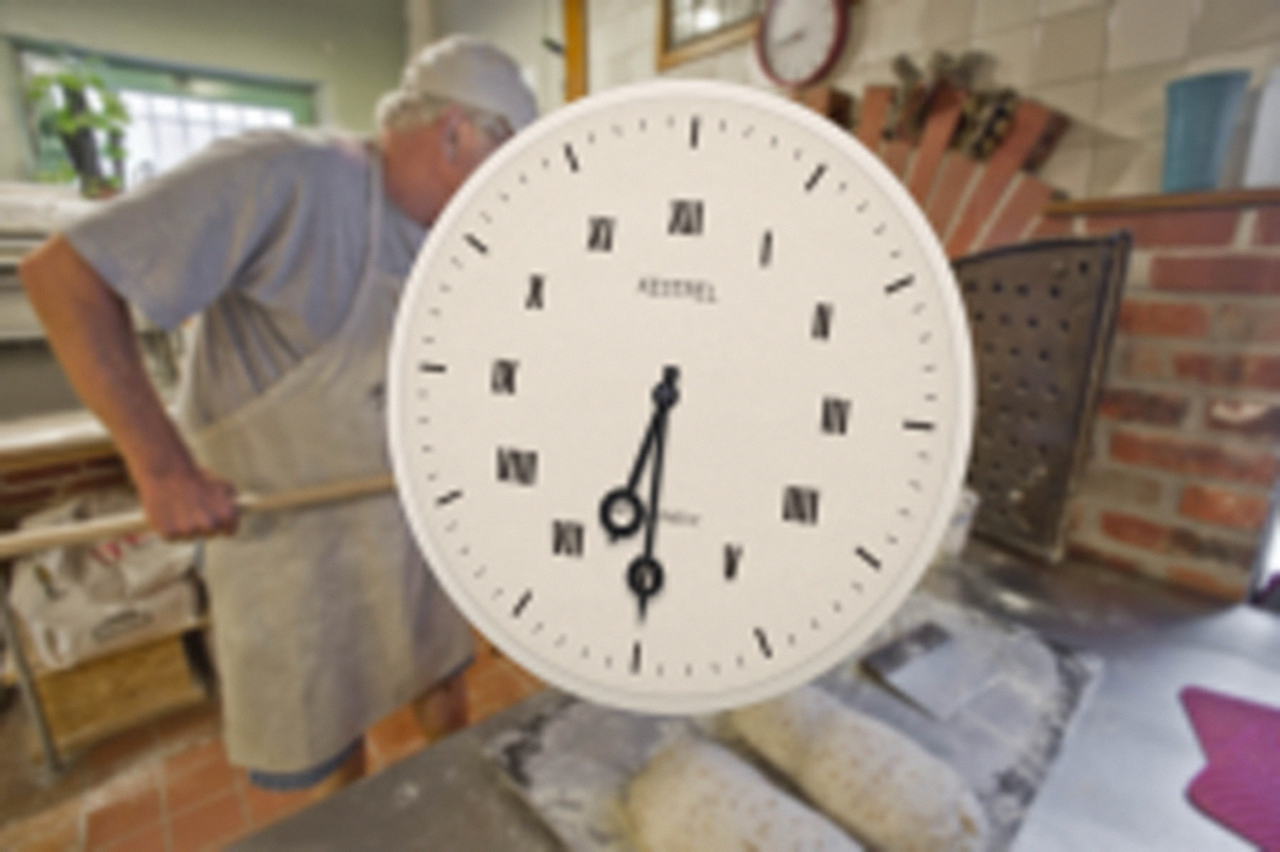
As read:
{"hour": 6, "minute": 30}
